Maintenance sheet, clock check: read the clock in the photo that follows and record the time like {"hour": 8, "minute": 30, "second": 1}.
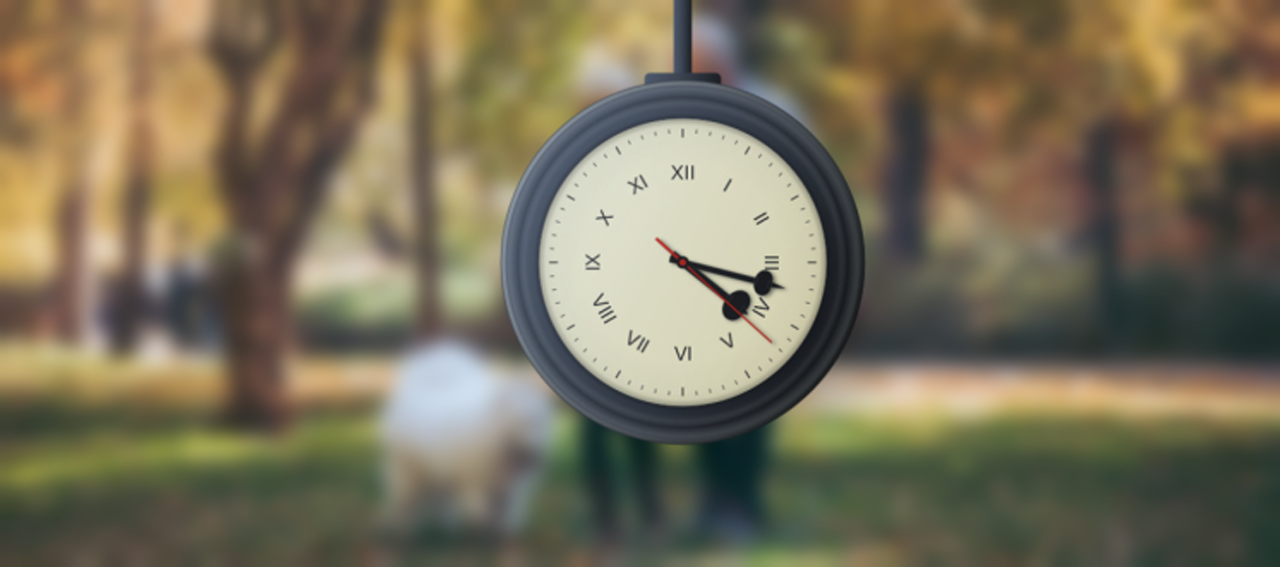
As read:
{"hour": 4, "minute": 17, "second": 22}
